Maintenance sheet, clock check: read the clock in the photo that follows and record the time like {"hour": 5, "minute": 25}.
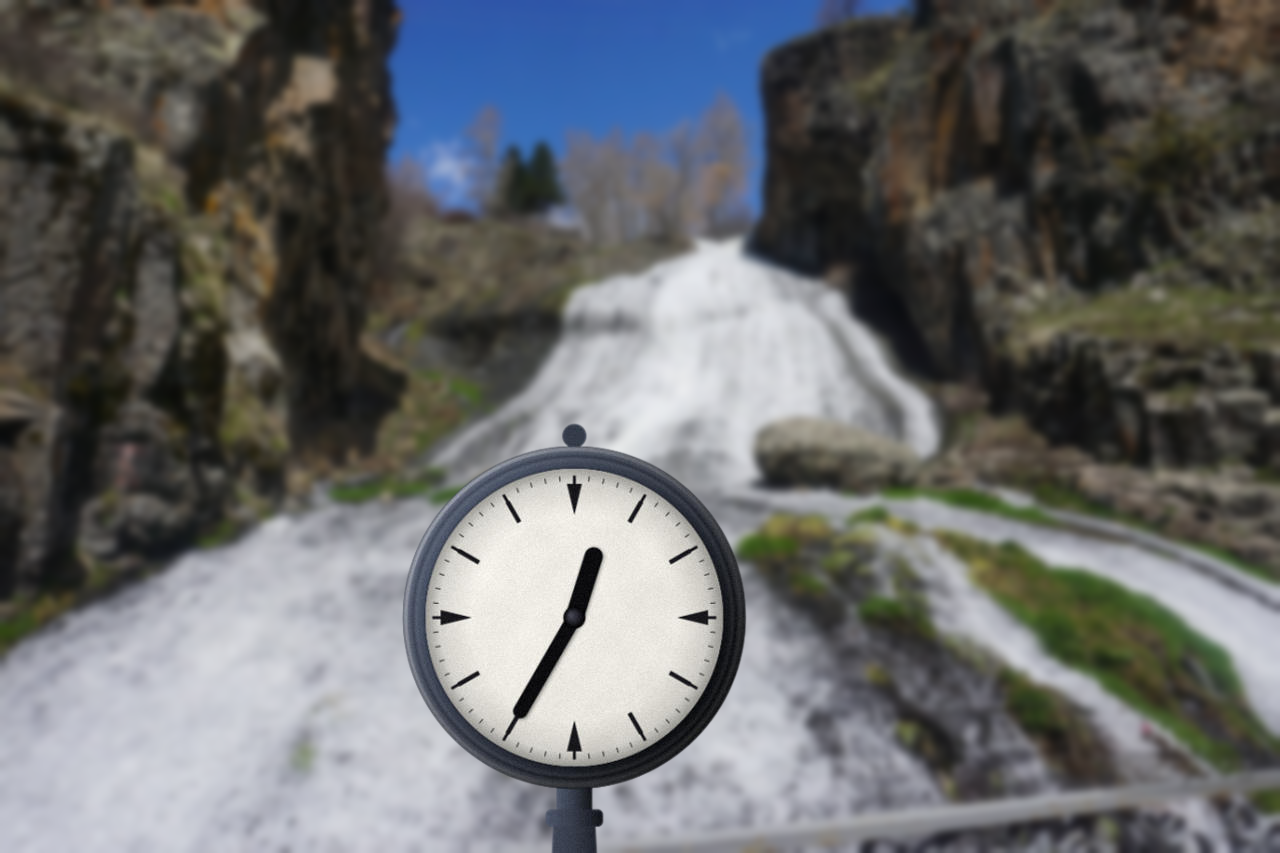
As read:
{"hour": 12, "minute": 35}
